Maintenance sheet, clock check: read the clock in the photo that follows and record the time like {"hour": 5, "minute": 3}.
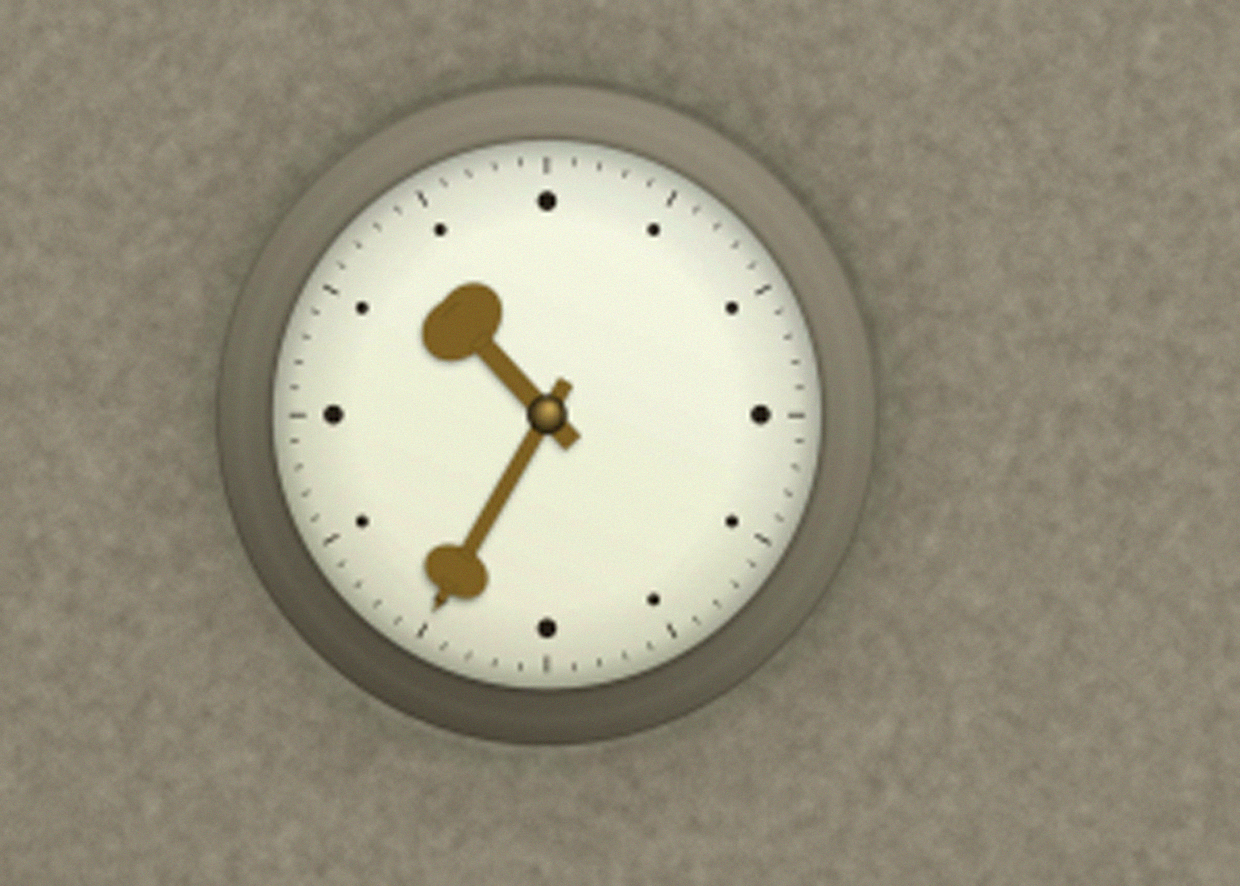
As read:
{"hour": 10, "minute": 35}
